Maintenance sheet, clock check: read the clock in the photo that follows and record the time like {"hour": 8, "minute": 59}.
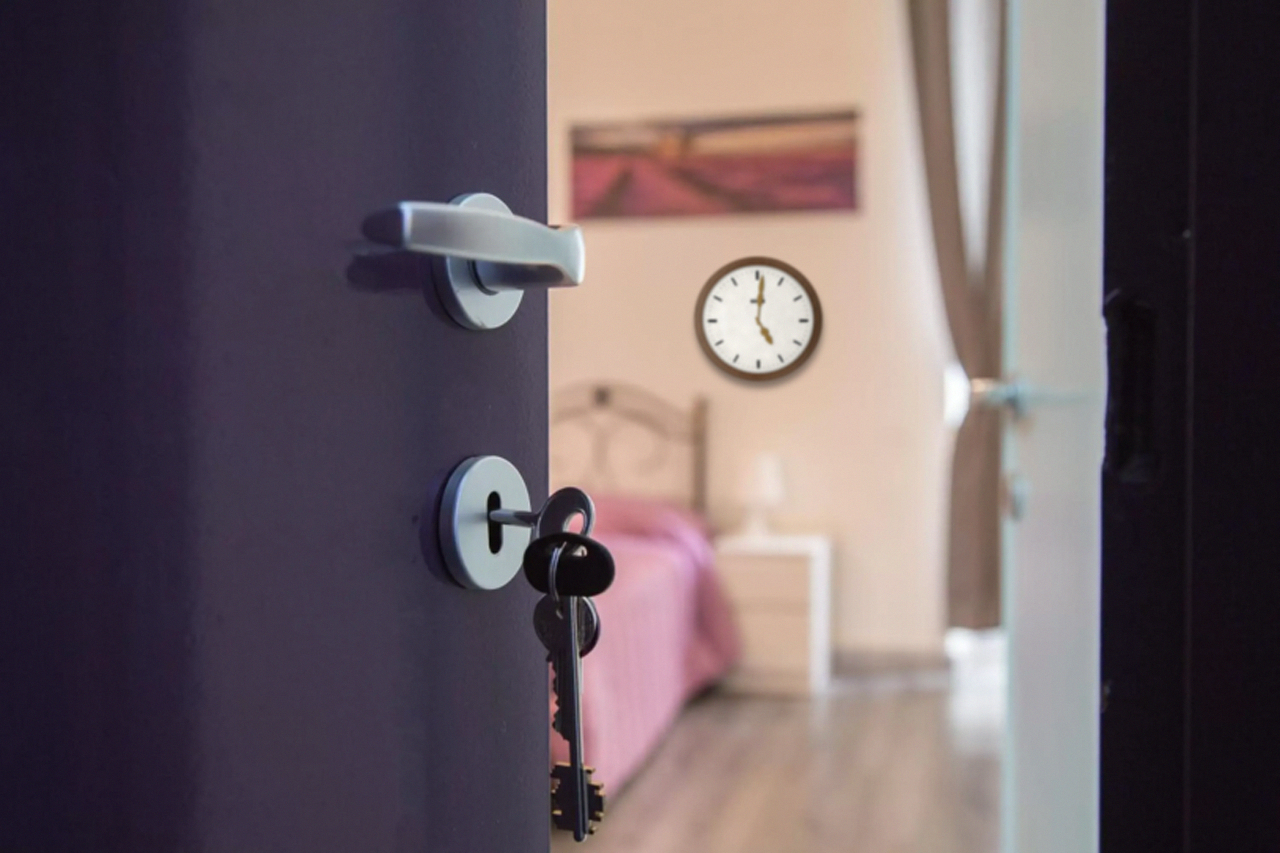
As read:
{"hour": 5, "minute": 1}
